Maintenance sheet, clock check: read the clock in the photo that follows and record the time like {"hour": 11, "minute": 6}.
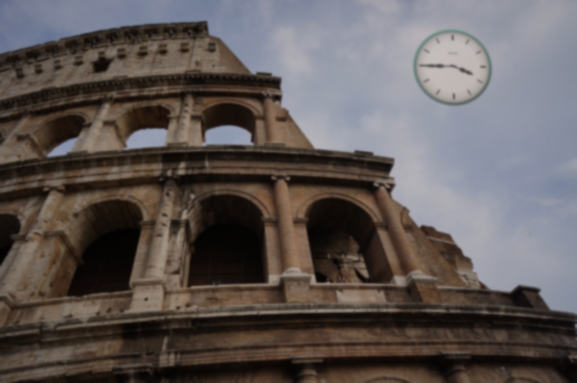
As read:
{"hour": 3, "minute": 45}
